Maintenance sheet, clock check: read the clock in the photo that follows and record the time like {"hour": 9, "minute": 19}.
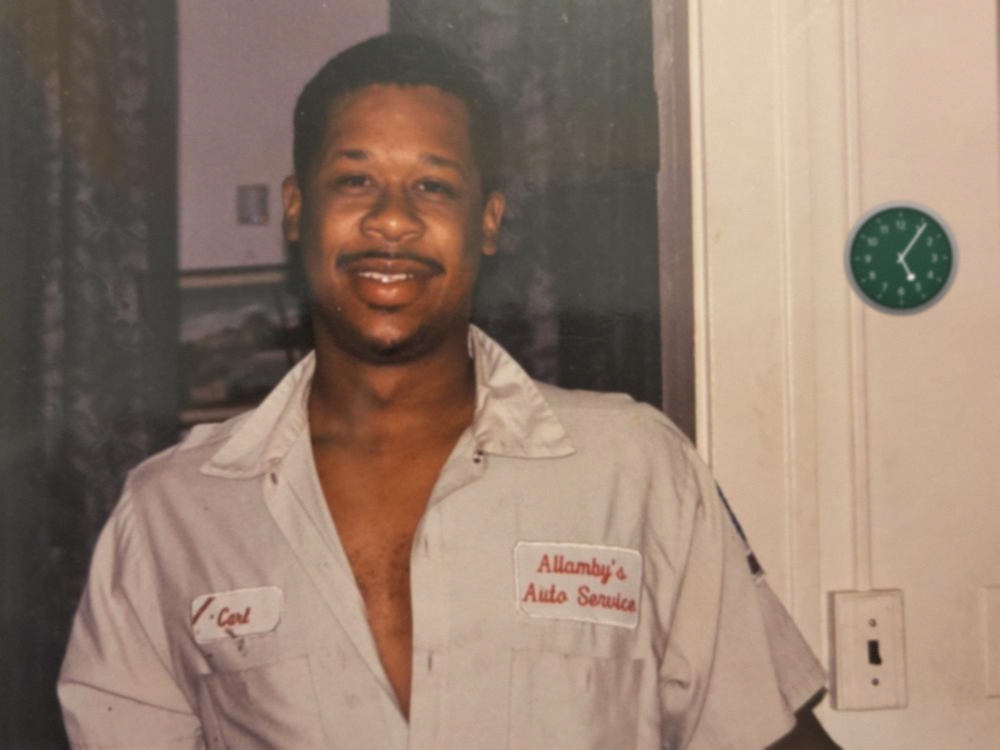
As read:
{"hour": 5, "minute": 6}
